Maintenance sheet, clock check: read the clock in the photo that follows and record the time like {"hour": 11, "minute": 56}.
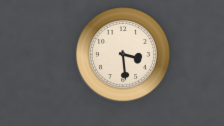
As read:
{"hour": 3, "minute": 29}
